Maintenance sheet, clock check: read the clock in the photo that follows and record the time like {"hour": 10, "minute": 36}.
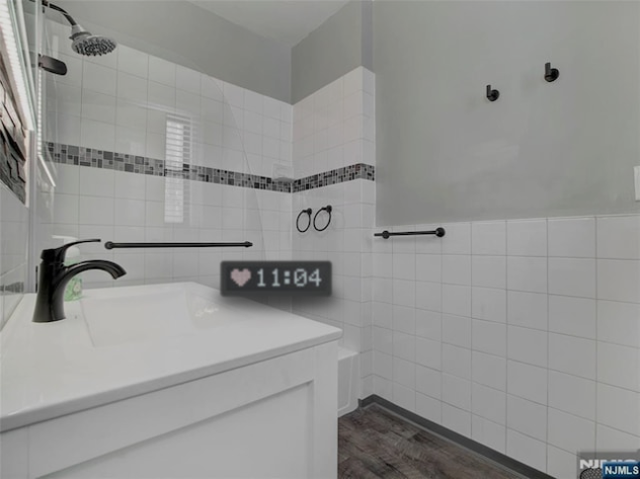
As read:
{"hour": 11, "minute": 4}
